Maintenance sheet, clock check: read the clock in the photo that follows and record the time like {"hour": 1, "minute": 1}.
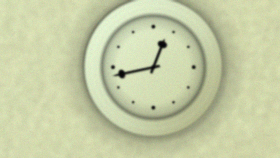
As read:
{"hour": 12, "minute": 43}
